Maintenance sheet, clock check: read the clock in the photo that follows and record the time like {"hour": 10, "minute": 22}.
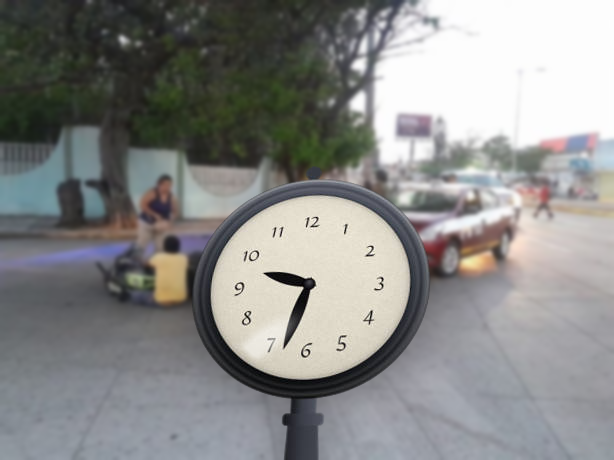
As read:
{"hour": 9, "minute": 33}
